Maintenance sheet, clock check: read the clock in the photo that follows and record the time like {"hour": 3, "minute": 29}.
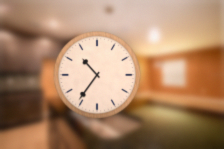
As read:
{"hour": 10, "minute": 36}
